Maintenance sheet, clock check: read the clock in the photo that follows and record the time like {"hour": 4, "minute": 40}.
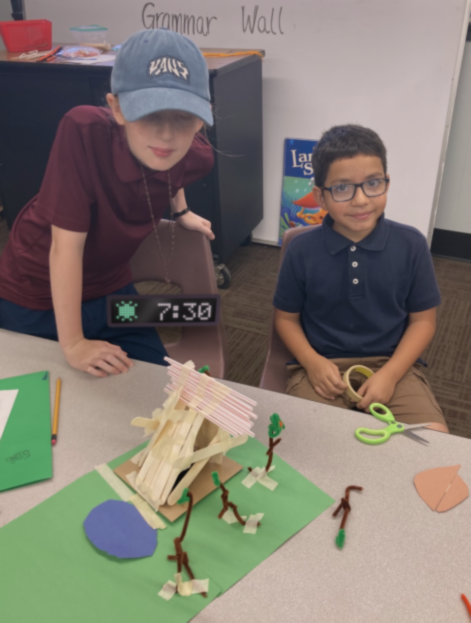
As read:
{"hour": 7, "minute": 30}
